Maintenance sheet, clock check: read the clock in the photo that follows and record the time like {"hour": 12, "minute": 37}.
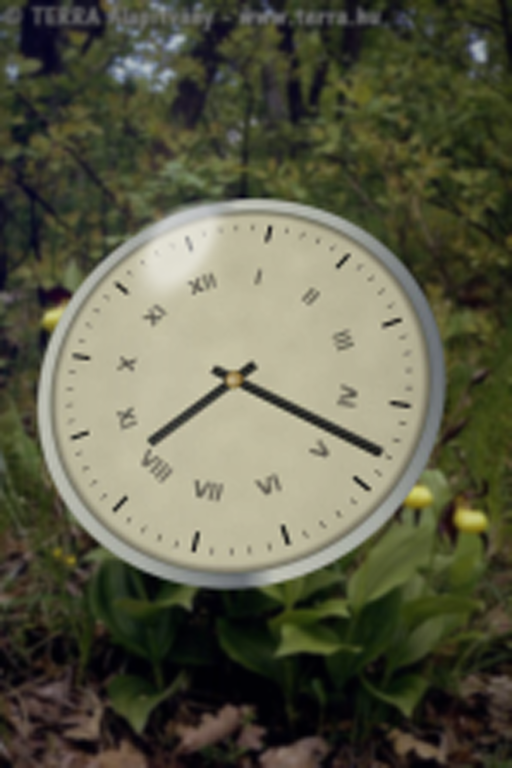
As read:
{"hour": 8, "minute": 23}
